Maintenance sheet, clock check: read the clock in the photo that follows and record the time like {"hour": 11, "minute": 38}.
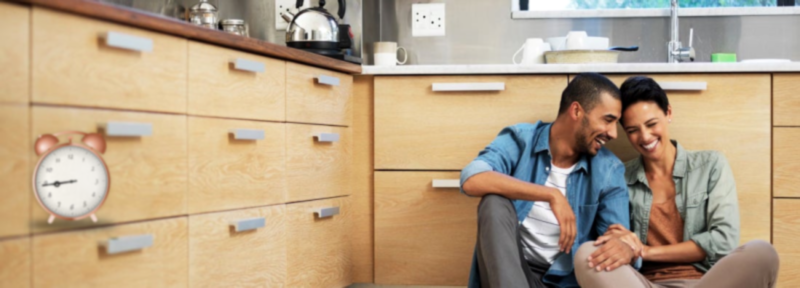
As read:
{"hour": 8, "minute": 44}
